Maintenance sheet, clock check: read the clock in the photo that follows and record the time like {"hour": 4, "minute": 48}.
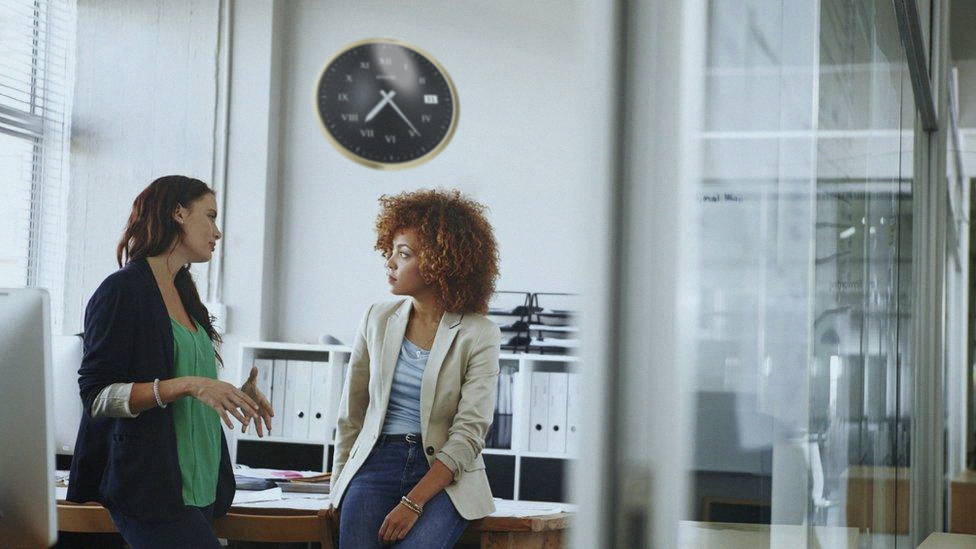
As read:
{"hour": 7, "minute": 24}
